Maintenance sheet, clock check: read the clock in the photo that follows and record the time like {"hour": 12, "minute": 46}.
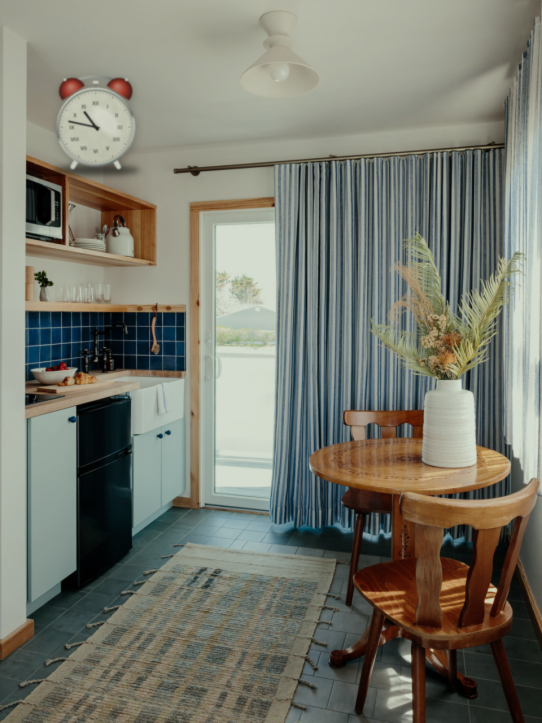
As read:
{"hour": 10, "minute": 47}
